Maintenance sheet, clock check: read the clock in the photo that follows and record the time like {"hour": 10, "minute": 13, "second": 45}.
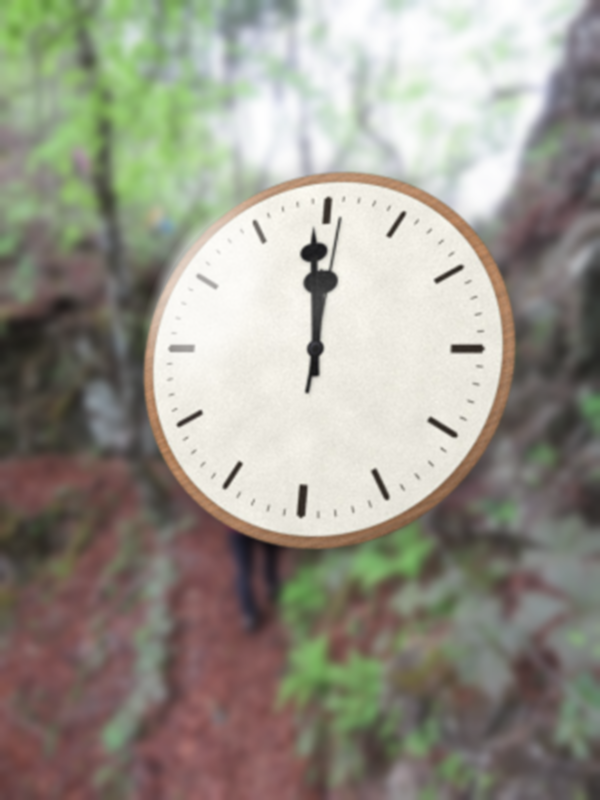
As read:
{"hour": 11, "minute": 59, "second": 1}
